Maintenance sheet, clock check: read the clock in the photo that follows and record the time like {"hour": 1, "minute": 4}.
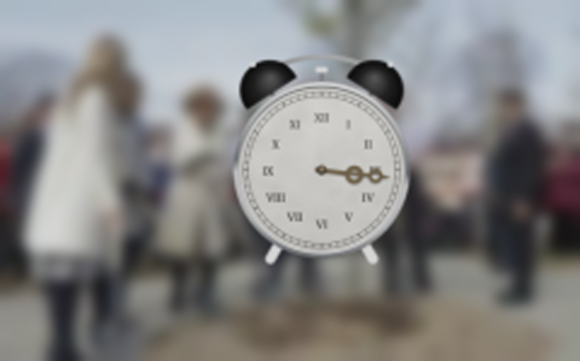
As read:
{"hour": 3, "minute": 16}
